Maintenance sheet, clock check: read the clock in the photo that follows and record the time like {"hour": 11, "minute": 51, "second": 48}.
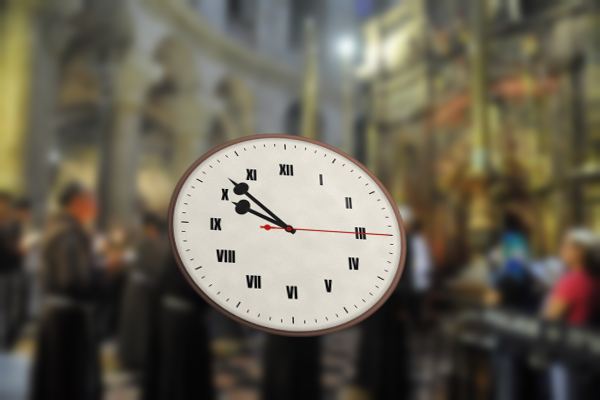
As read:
{"hour": 9, "minute": 52, "second": 15}
